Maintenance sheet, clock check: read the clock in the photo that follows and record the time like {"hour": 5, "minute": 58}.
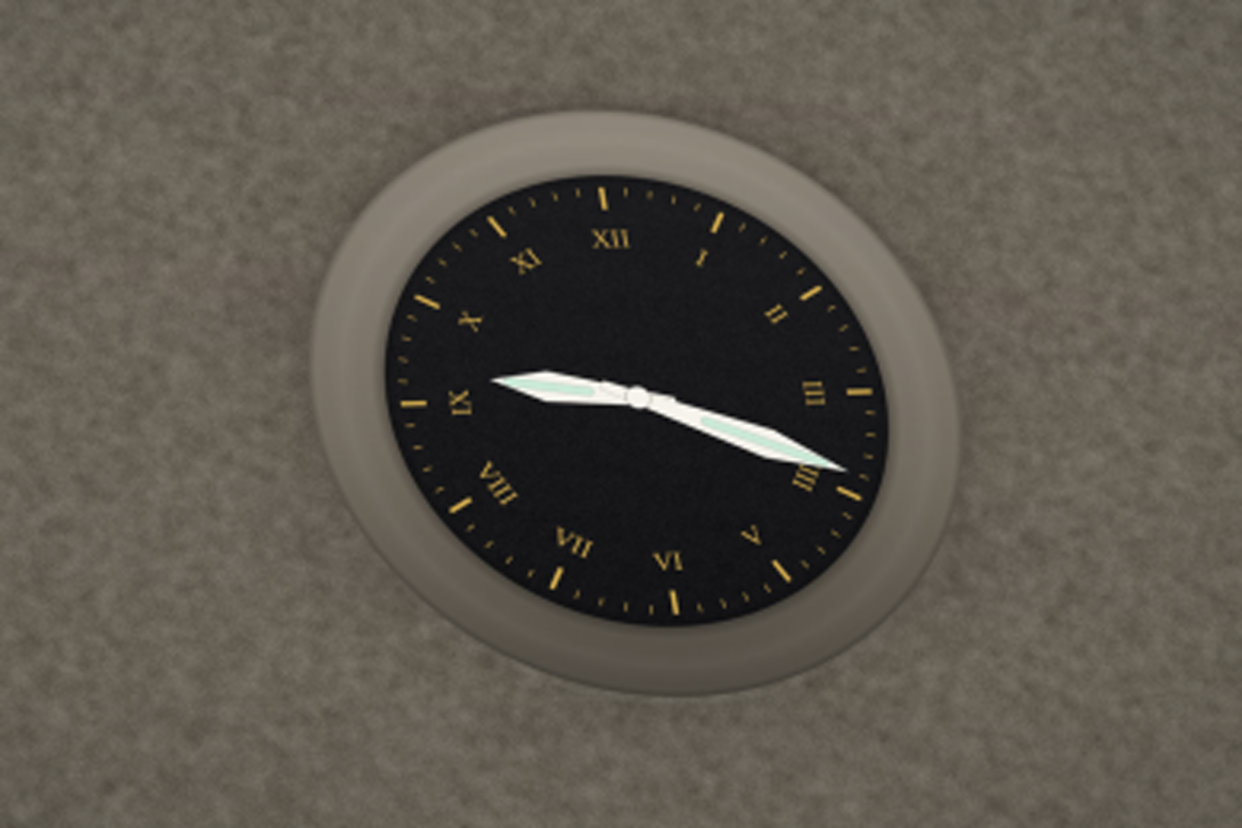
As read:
{"hour": 9, "minute": 19}
